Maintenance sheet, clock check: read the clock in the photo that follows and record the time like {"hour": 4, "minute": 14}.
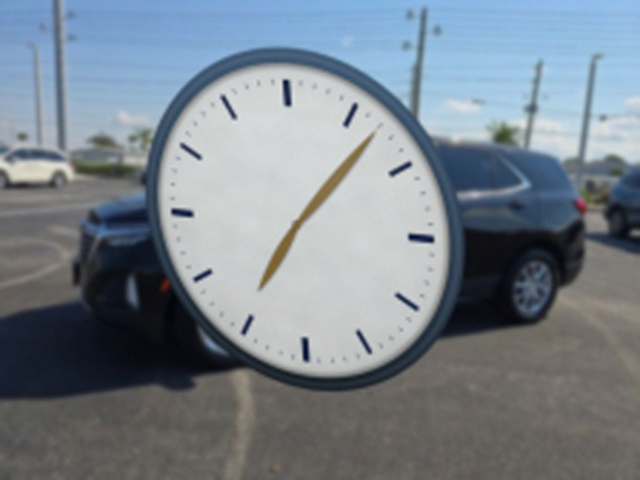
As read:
{"hour": 7, "minute": 7}
